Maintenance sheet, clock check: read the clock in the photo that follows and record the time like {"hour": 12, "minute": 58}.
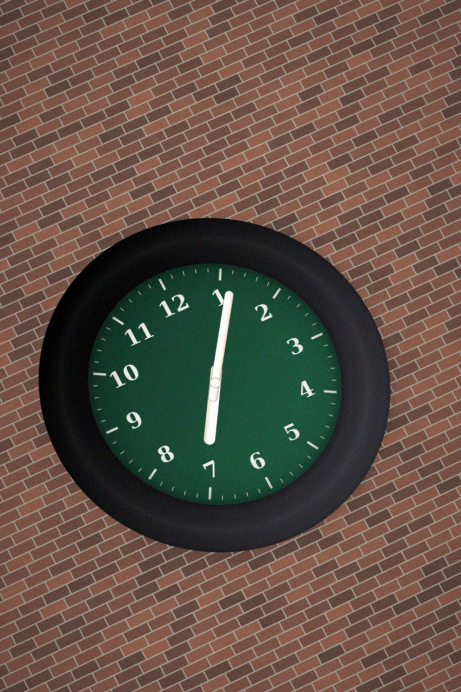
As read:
{"hour": 7, "minute": 6}
